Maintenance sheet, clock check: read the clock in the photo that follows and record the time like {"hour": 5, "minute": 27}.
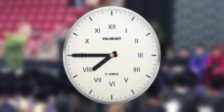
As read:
{"hour": 7, "minute": 45}
